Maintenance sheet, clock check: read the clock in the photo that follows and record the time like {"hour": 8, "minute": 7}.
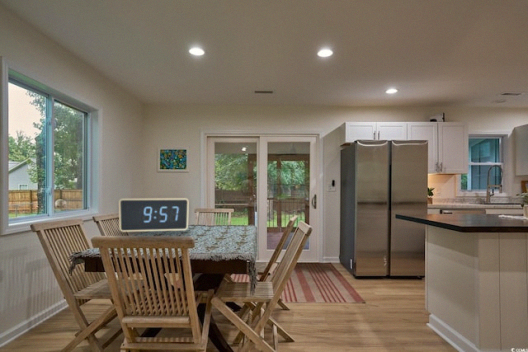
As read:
{"hour": 9, "minute": 57}
